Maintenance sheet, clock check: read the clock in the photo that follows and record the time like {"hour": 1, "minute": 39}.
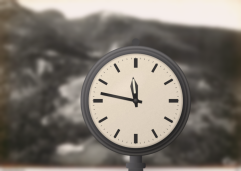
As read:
{"hour": 11, "minute": 47}
